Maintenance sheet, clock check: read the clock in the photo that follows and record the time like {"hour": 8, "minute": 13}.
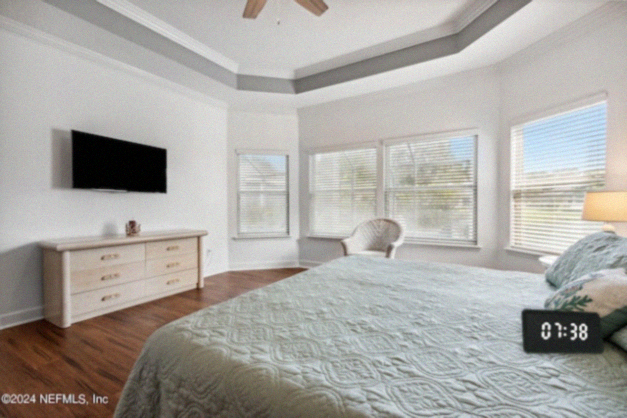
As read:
{"hour": 7, "minute": 38}
